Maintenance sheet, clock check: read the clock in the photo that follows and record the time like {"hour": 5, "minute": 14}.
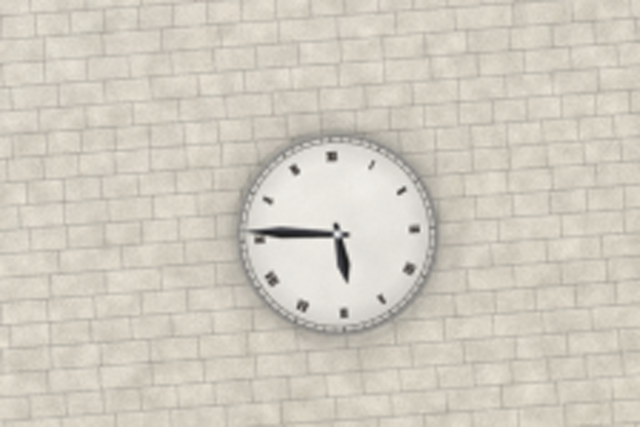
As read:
{"hour": 5, "minute": 46}
